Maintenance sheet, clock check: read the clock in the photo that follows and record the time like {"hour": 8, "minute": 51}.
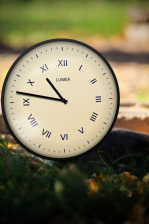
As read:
{"hour": 10, "minute": 47}
